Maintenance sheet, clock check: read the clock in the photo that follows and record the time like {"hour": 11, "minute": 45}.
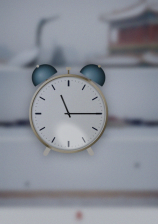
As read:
{"hour": 11, "minute": 15}
